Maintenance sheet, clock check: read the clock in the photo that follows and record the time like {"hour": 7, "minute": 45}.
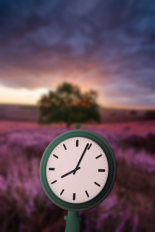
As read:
{"hour": 8, "minute": 4}
